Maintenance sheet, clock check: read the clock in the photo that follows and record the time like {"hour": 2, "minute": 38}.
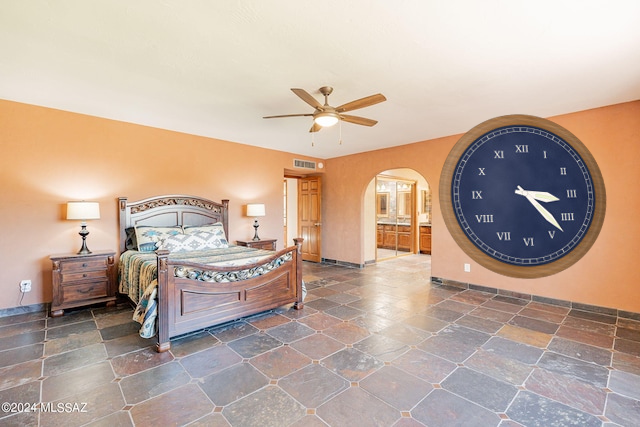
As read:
{"hour": 3, "minute": 23}
